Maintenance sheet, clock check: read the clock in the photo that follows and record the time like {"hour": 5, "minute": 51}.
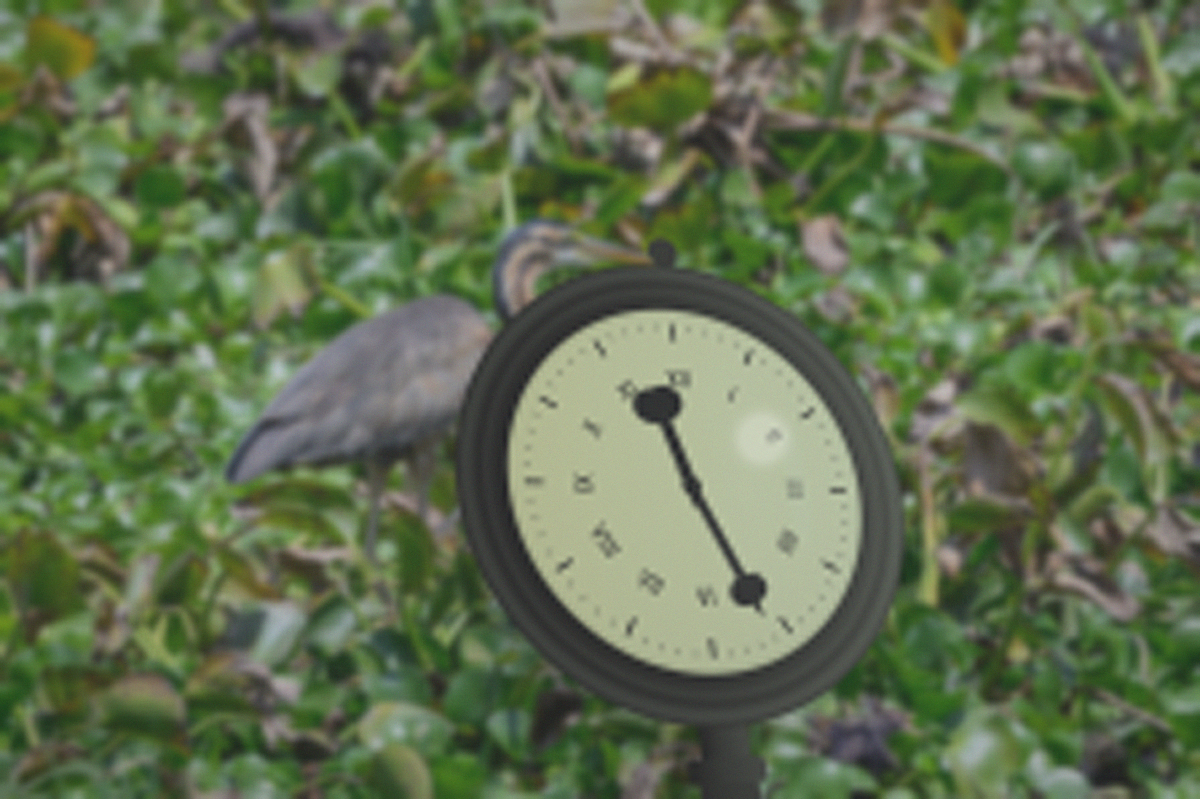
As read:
{"hour": 11, "minute": 26}
